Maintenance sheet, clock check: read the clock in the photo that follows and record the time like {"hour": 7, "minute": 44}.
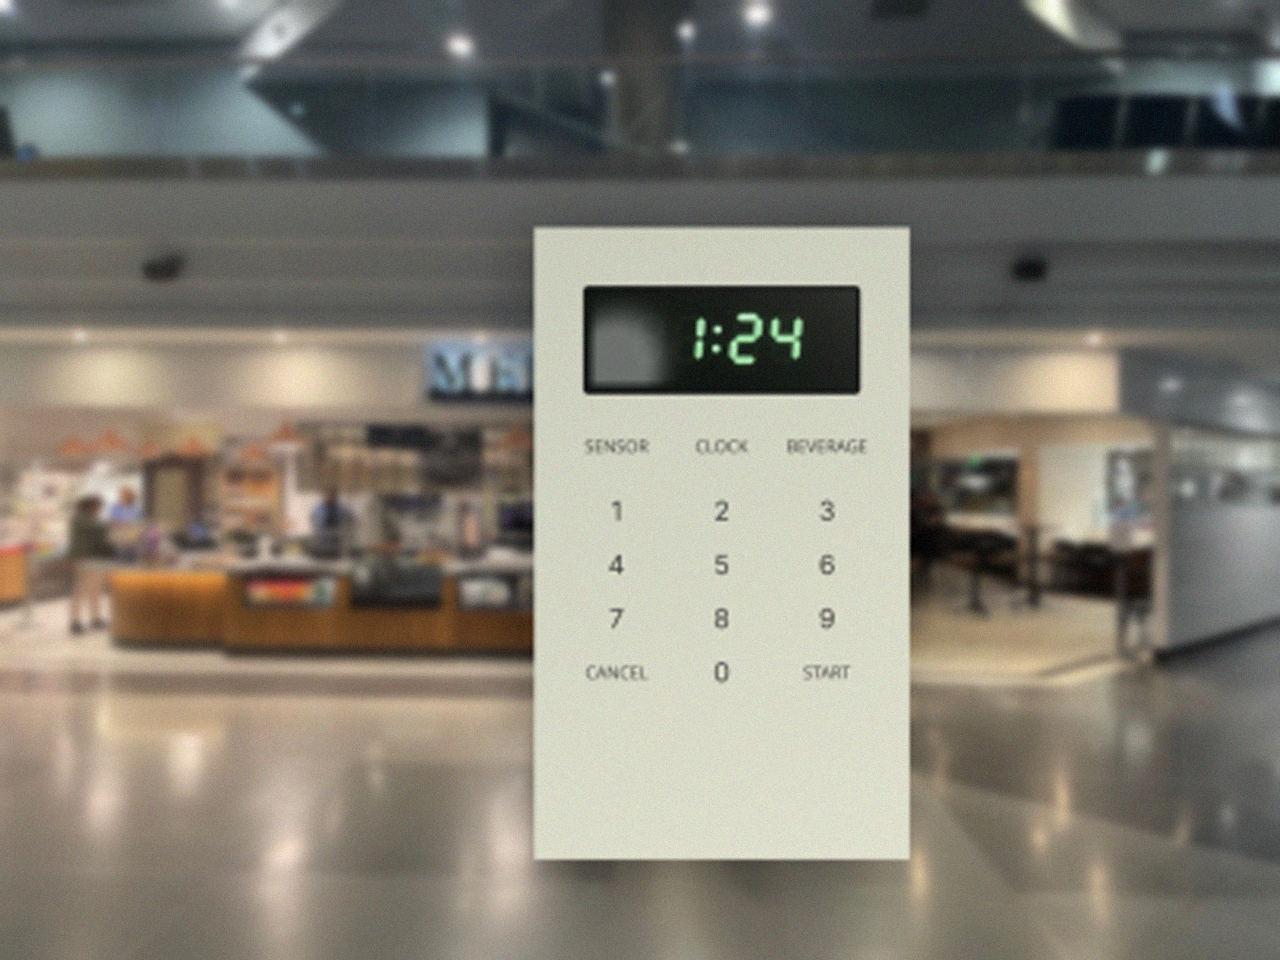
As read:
{"hour": 1, "minute": 24}
